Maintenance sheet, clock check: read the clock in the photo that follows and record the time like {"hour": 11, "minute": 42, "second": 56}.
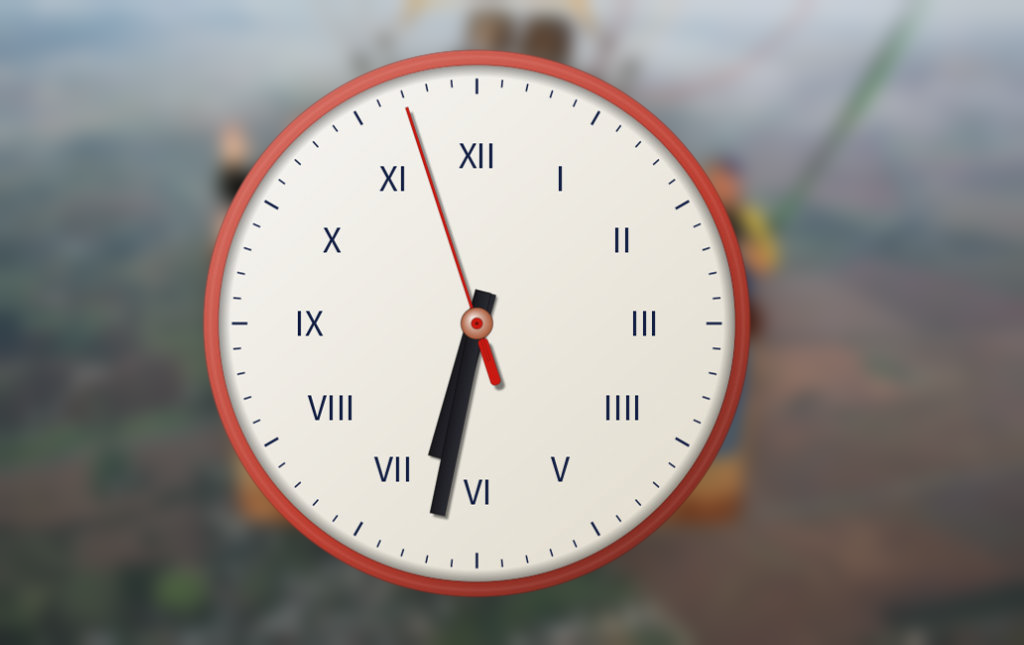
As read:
{"hour": 6, "minute": 31, "second": 57}
